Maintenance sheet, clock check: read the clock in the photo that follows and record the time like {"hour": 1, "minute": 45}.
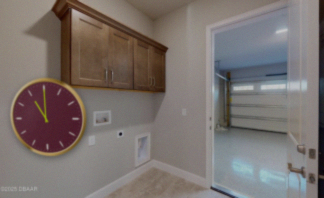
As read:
{"hour": 11, "minute": 0}
